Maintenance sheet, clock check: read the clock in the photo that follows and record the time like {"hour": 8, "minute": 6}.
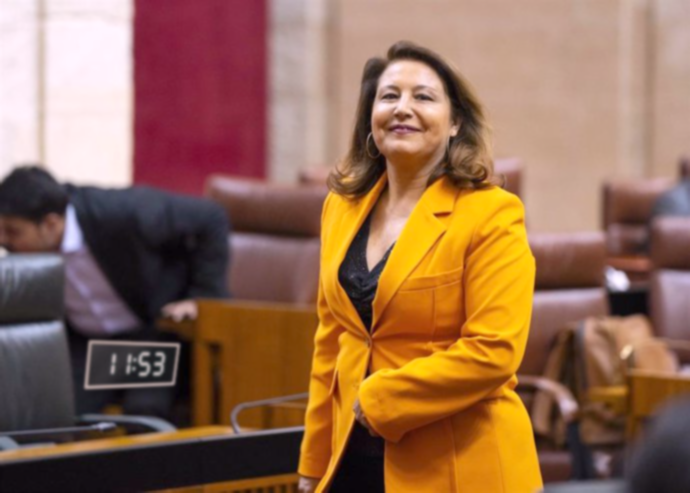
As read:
{"hour": 11, "minute": 53}
